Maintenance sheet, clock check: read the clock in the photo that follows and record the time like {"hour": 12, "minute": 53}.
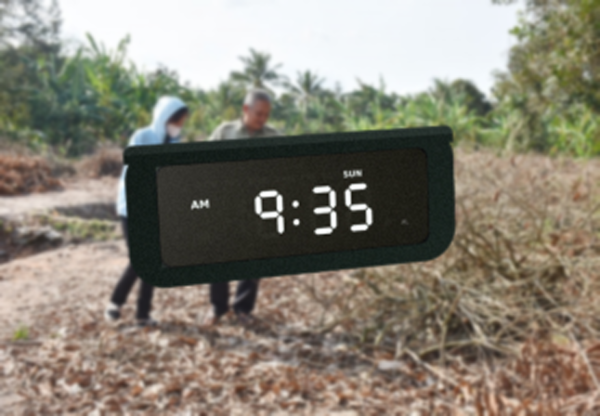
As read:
{"hour": 9, "minute": 35}
